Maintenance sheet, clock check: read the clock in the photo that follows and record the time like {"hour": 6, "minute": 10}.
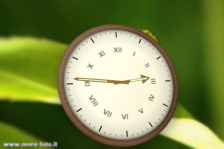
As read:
{"hour": 2, "minute": 46}
